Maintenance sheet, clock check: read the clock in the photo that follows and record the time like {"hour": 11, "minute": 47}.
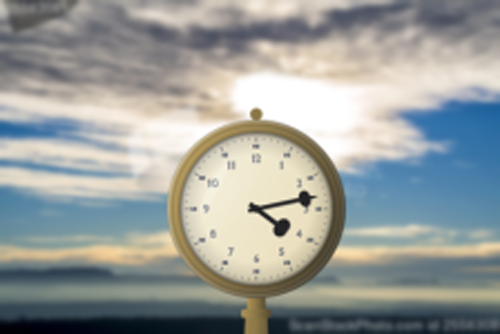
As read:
{"hour": 4, "minute": 13}
